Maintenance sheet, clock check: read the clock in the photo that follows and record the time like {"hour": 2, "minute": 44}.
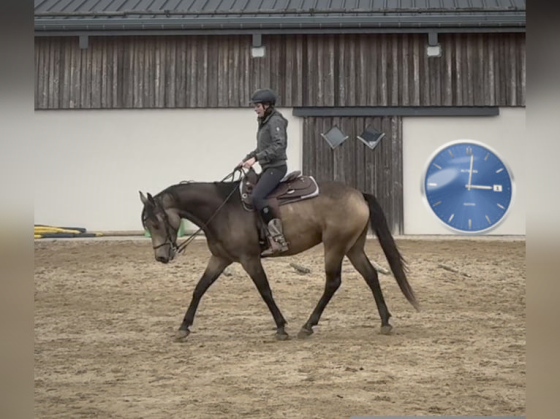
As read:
{"hour": 3, "minute": 1}
